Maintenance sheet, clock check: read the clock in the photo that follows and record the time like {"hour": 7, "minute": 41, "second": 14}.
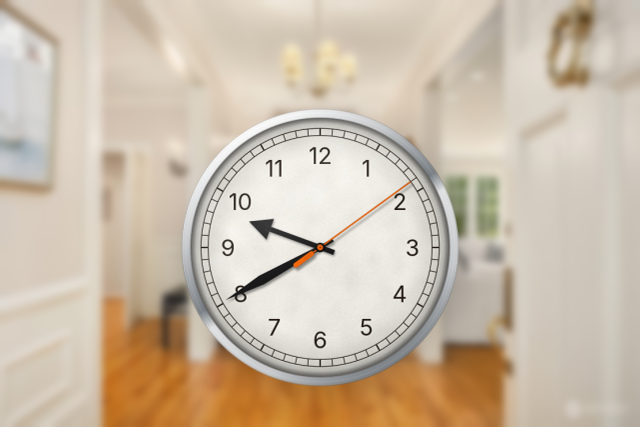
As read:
{"hour": 9, "minute": 40, "second": 9}
